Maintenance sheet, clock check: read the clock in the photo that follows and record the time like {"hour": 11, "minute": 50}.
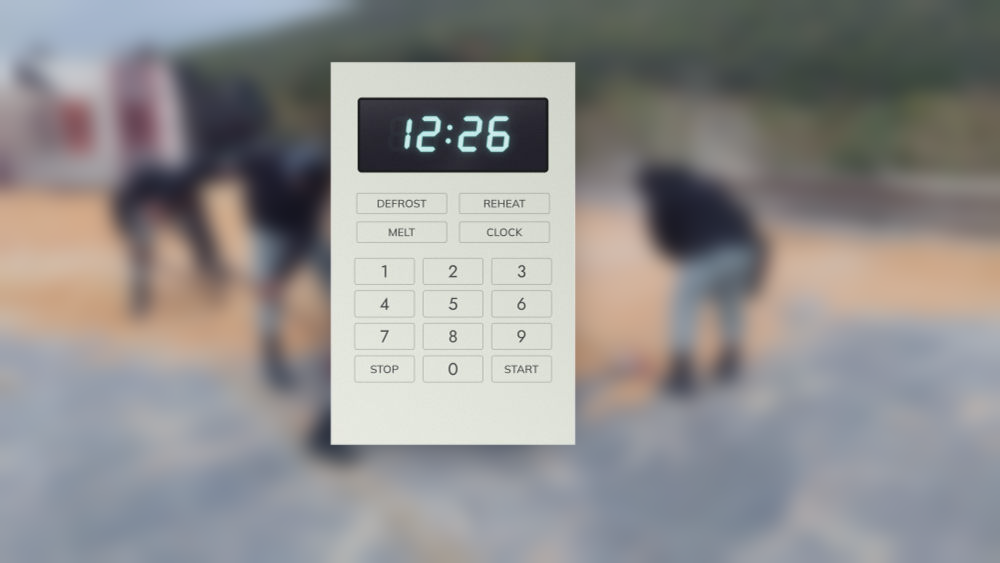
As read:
{"hour": 12, "minute": 26}
